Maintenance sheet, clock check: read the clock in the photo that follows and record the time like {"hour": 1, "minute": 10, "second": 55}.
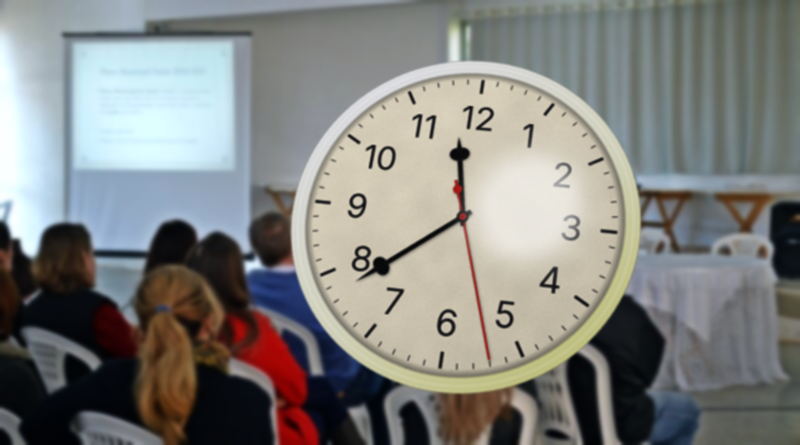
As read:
{"hour": 11, "minute": 38, "second": 27}
